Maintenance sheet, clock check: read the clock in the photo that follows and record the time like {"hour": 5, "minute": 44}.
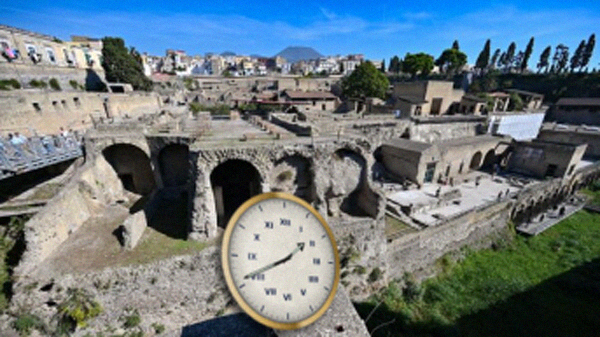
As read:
{"hour": 1, "minute": 41}
